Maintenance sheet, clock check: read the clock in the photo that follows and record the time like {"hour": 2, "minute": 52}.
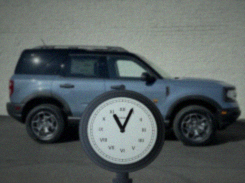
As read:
{"hour": 11, "minute": 4}
